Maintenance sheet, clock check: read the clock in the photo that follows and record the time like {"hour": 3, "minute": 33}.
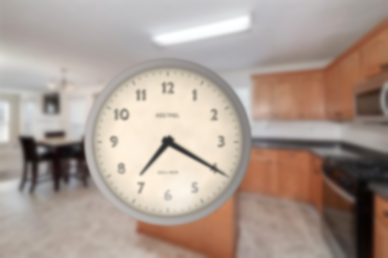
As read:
{"hour": 7, "minute": 20}
